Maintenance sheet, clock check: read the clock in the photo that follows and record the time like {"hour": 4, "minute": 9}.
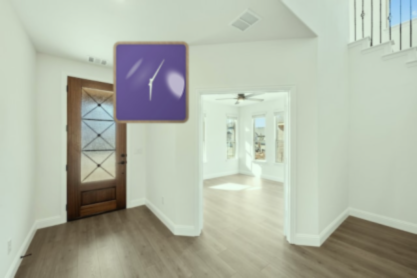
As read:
{"hour": 6, "minute": 5}
